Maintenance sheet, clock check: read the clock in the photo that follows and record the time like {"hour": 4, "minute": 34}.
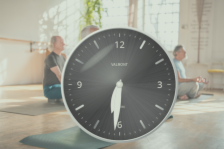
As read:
{"hour": 6, "minute": 31}
